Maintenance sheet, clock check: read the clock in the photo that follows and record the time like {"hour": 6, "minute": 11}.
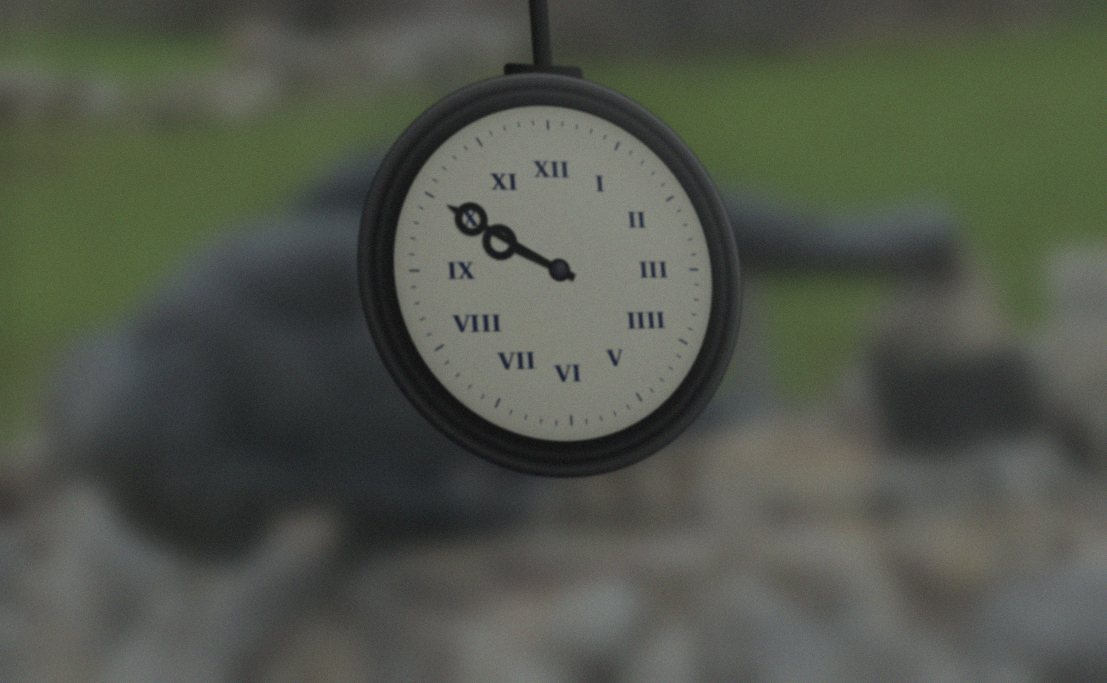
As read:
{"hour": 9, "minute": 50}
